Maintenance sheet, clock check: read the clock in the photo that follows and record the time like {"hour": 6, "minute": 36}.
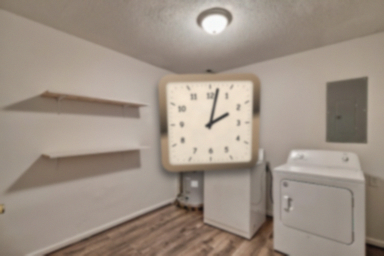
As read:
{"hour": 2, "minute": 2}
